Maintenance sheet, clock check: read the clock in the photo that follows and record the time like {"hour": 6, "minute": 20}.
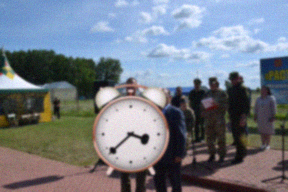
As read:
{"hour": 3, "minute": 38}
